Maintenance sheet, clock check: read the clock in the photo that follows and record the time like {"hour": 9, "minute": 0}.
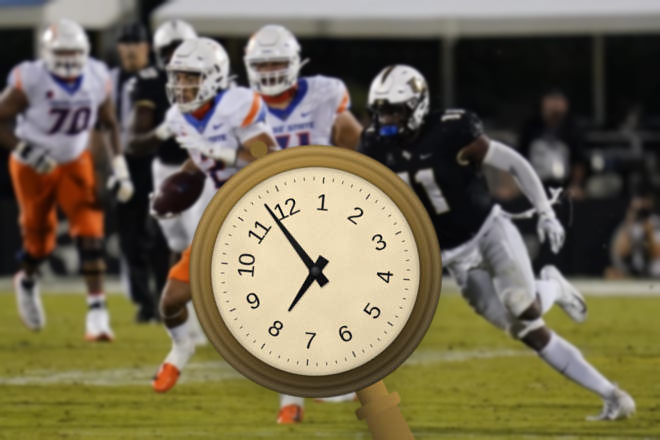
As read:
{"hour": 7, "minute": 58}
